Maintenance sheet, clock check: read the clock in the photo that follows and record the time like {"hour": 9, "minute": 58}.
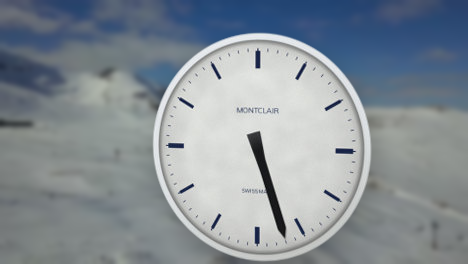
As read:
{"hour": 5, "minute": 27}
